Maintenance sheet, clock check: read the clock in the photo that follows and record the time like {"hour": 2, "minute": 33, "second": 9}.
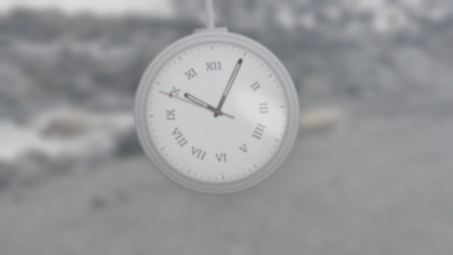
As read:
{"hour": 10, "minute": 4, "second": 49}
